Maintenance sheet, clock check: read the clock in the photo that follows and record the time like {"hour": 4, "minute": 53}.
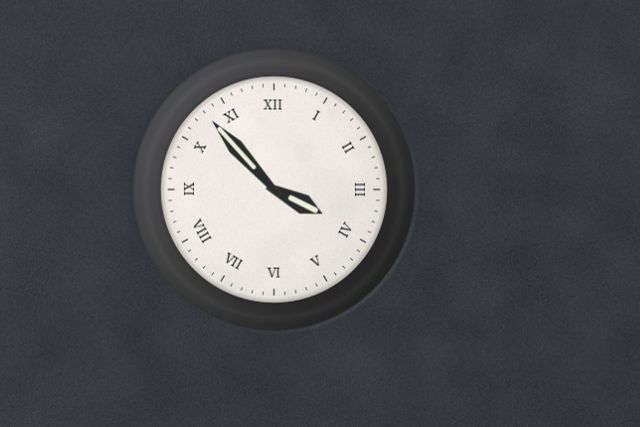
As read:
{"hour": 3, "minute": 53}
